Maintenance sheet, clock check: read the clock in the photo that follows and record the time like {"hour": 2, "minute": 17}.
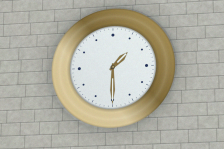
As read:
{"hour": 1, "minute": 30}
